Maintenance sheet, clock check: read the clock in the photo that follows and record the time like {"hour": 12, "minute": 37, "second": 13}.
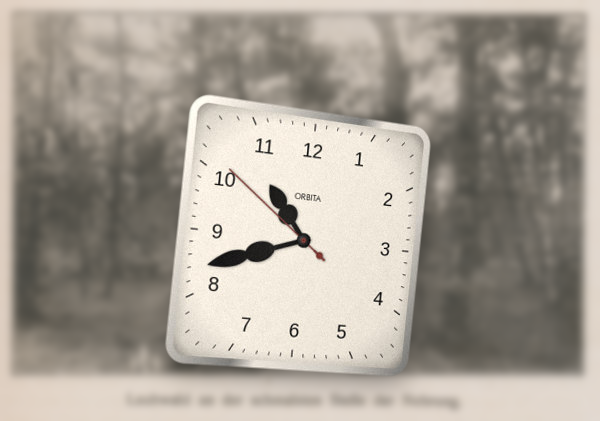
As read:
{"hour": 10, "minute": 41, "second": 51}
